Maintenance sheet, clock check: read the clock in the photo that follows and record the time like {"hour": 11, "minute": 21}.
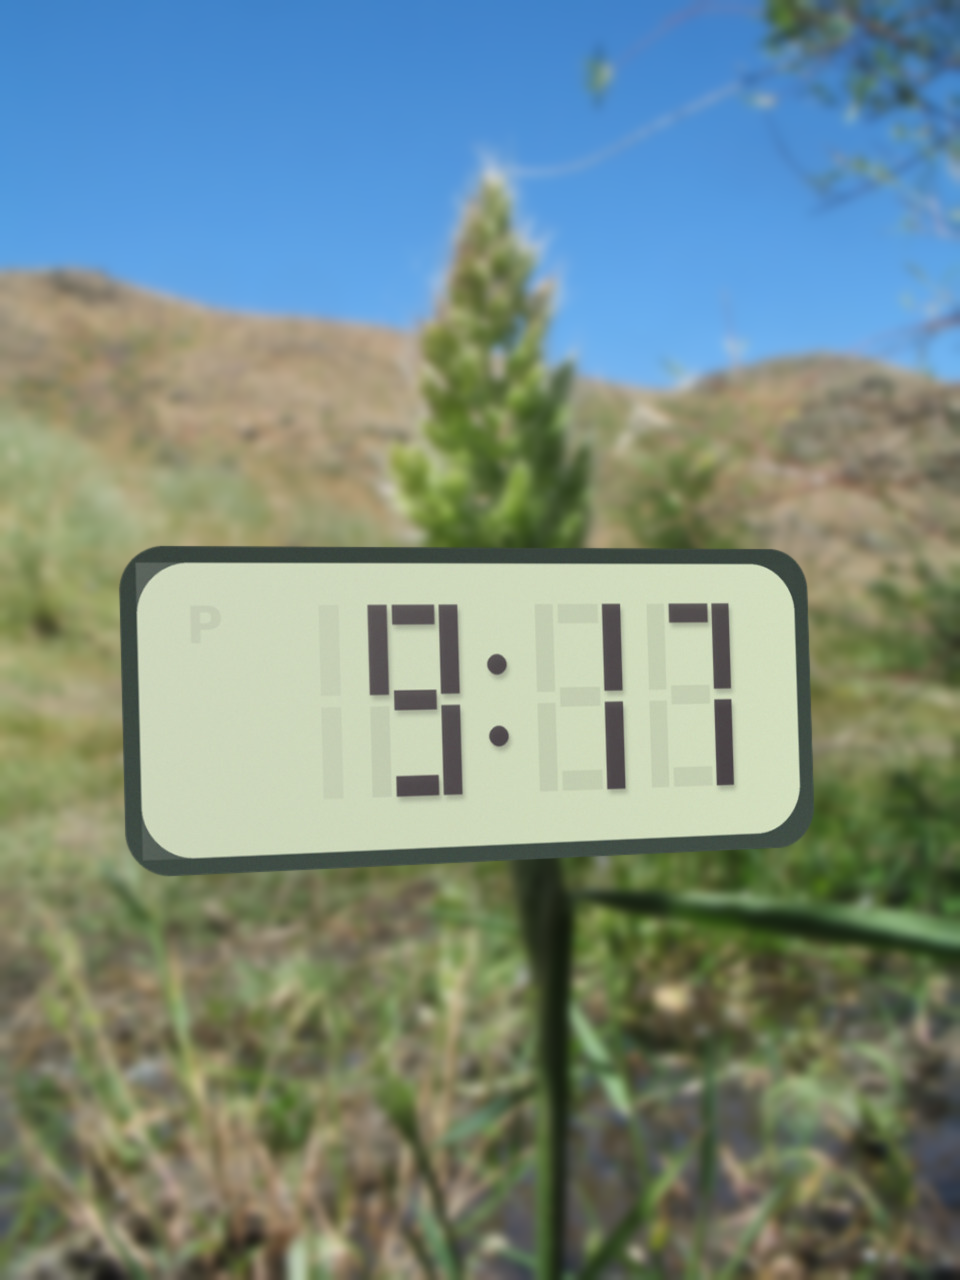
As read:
{"hour": 9, "minute": 17}
